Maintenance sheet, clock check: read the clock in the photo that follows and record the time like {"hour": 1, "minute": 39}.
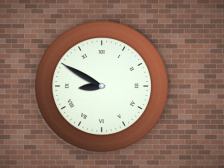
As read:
{"hour": 8, "minute": 50}
